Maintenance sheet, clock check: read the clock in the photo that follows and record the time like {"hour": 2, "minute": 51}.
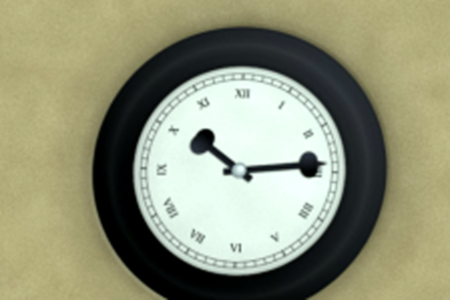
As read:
{"hour": 10, "minute": 14}
